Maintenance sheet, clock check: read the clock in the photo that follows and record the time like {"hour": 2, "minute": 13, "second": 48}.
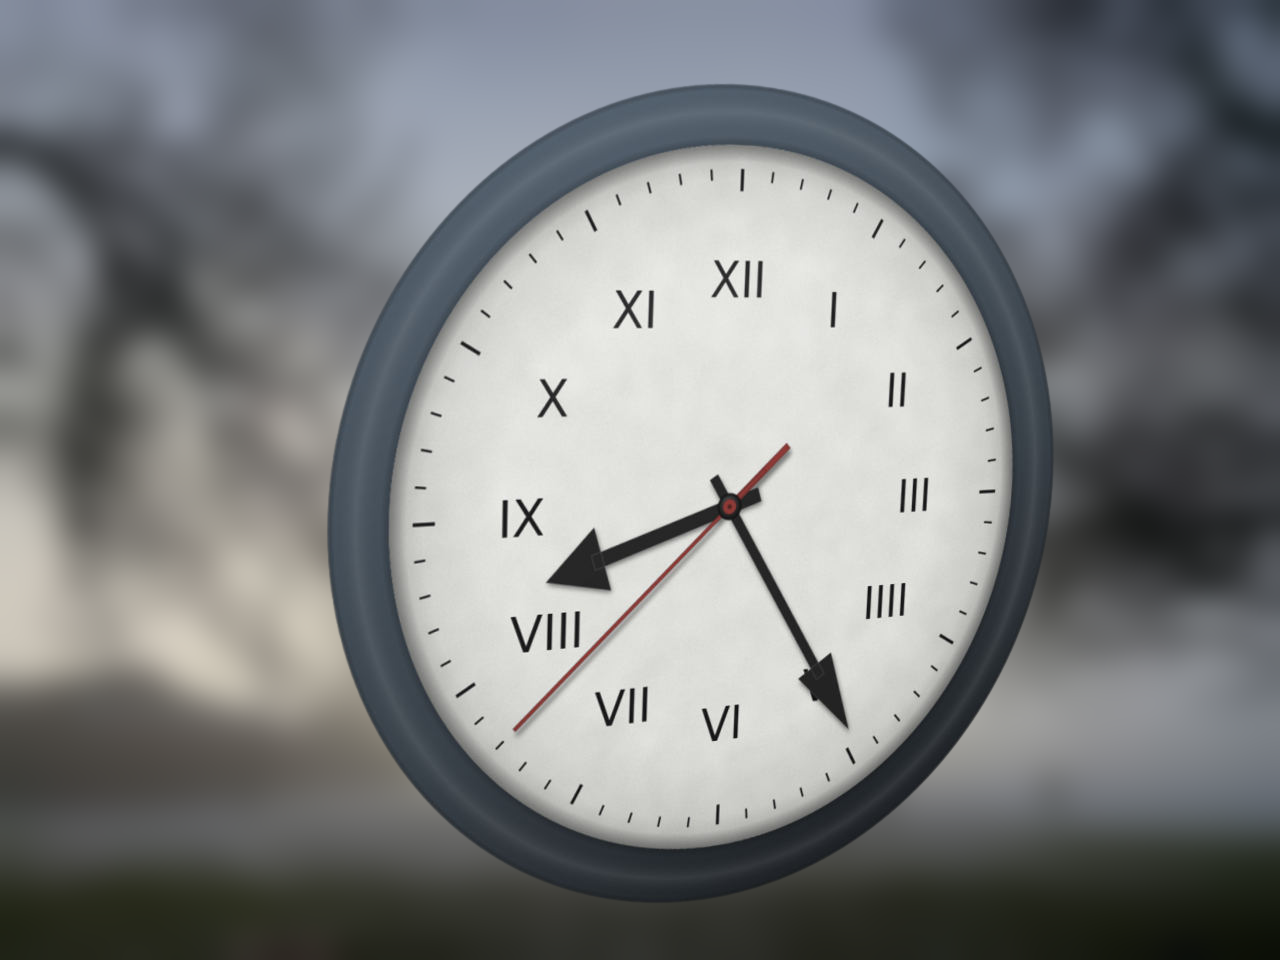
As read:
{"hour": 8, "minute": 24, "second": 38}
